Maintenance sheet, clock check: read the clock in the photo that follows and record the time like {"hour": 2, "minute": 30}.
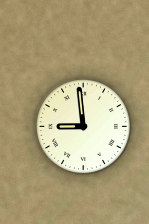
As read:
{"hour": 8, "minute": 59}
